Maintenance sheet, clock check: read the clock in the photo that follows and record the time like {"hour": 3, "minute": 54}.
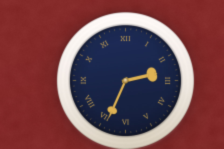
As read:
{"hour": 2, "minute": 34}
